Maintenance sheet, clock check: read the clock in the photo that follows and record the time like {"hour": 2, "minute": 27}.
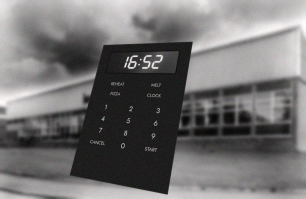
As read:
{"hour": 16, "minute": 52}
